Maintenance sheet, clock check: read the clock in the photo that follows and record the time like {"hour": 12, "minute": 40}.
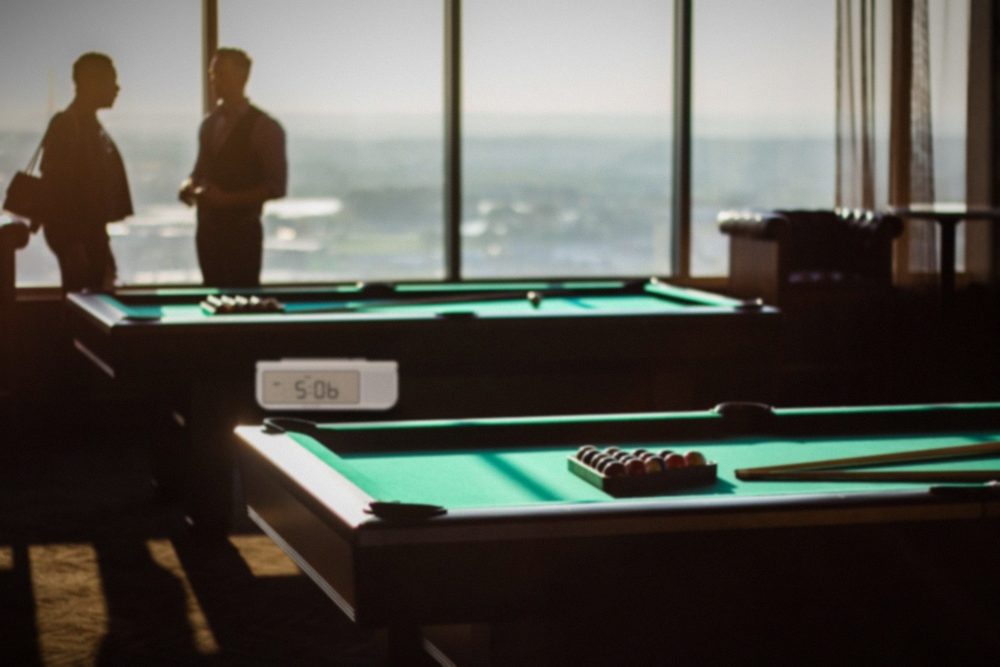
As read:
{"hour": 5, "minute": 6}
